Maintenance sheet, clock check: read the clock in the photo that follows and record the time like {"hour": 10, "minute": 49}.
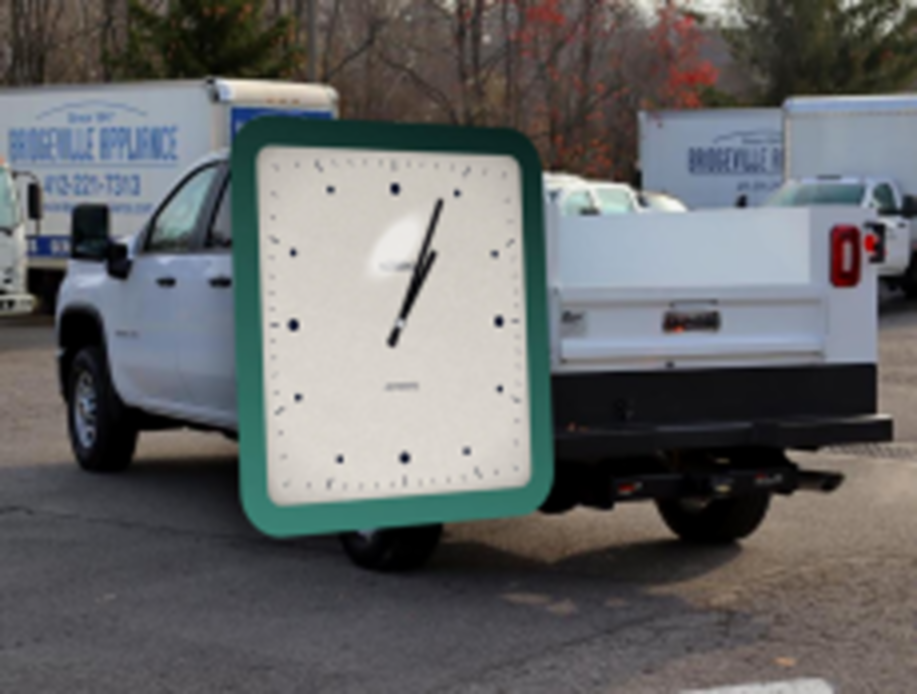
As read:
{"hour": 1, "minute": 4}
